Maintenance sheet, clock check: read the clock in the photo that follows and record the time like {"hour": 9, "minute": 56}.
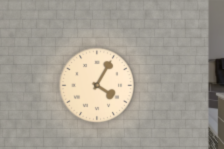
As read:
{"hour": 4, "minute": 5}
